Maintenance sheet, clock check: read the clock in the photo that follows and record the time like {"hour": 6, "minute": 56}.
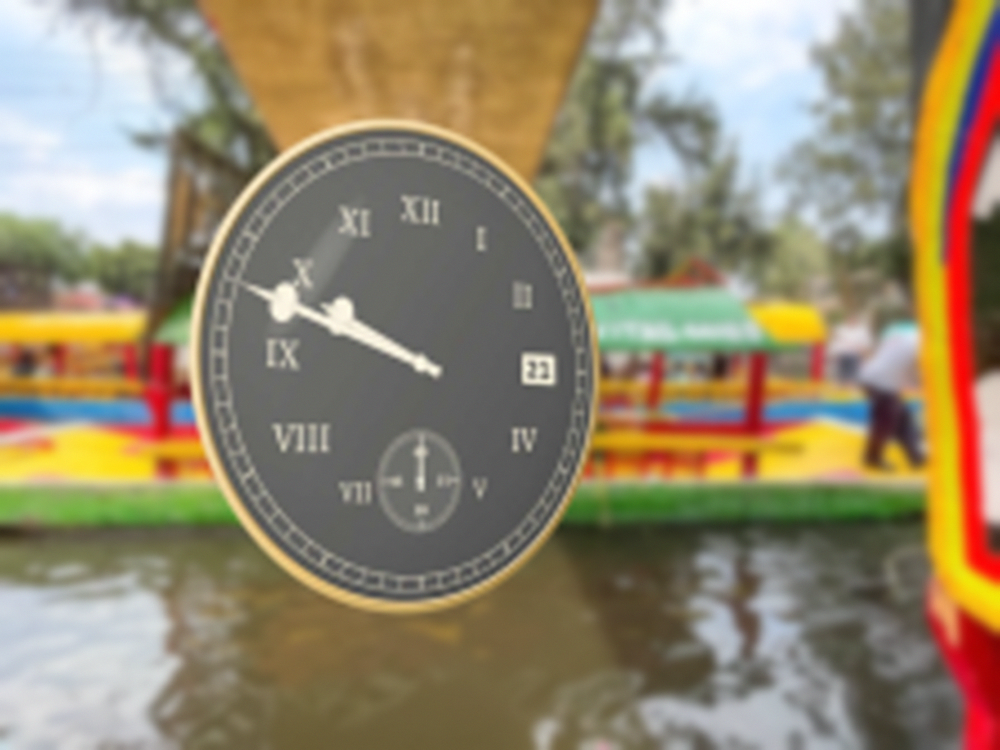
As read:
{"hour": 9, "minute": 48}
